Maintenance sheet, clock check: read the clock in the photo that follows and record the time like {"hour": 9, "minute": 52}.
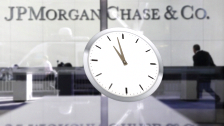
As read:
{"hour": 10, "minute": 58}
